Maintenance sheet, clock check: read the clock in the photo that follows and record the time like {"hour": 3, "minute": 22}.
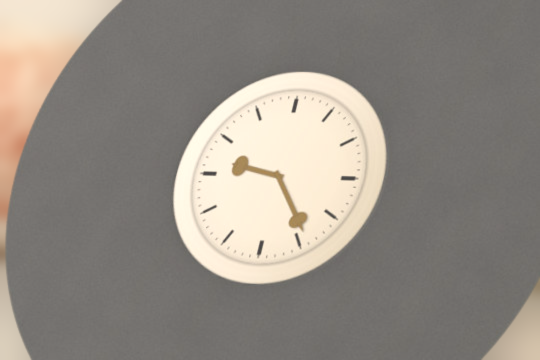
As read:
{"hour": 9, "minute": 24}
